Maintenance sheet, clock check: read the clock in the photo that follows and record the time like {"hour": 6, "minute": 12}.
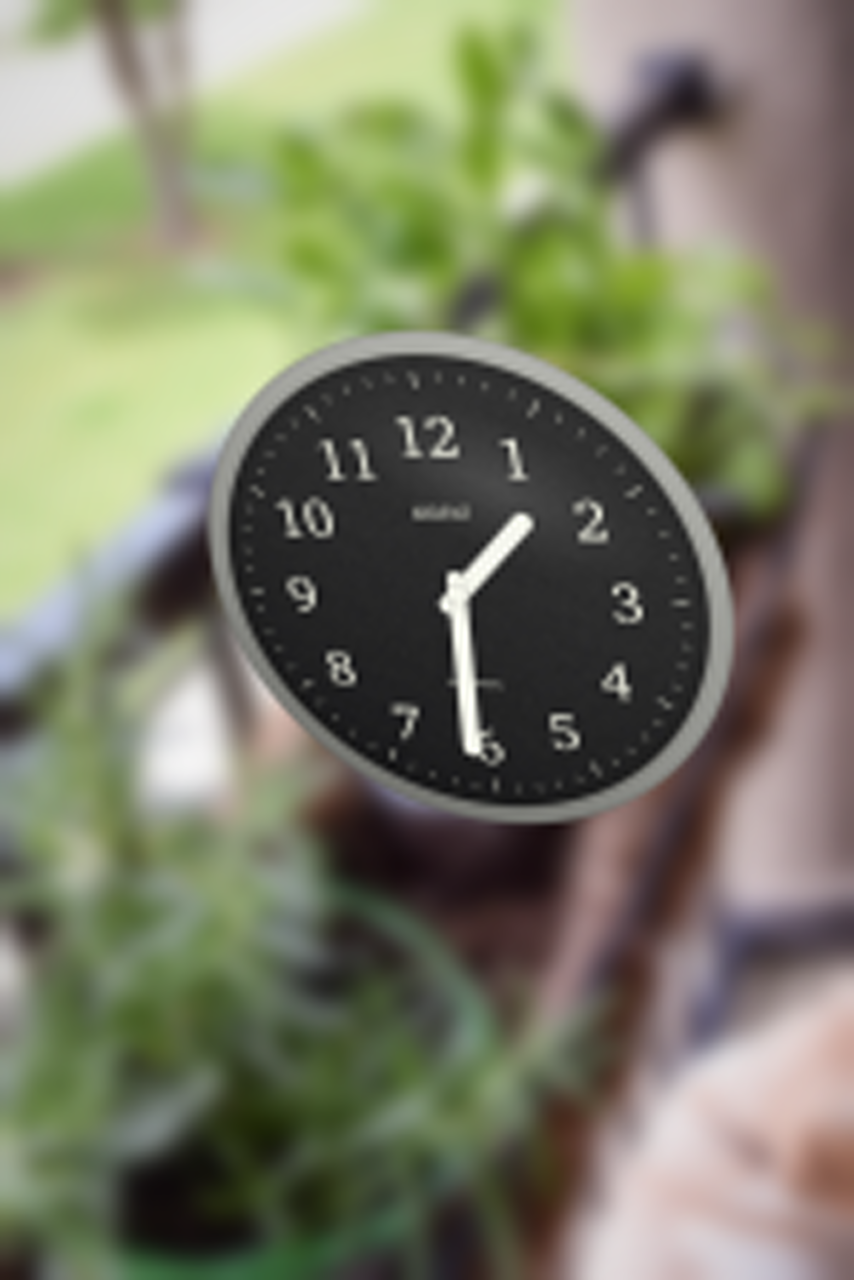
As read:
{"hour": 1, "minute": 31}
